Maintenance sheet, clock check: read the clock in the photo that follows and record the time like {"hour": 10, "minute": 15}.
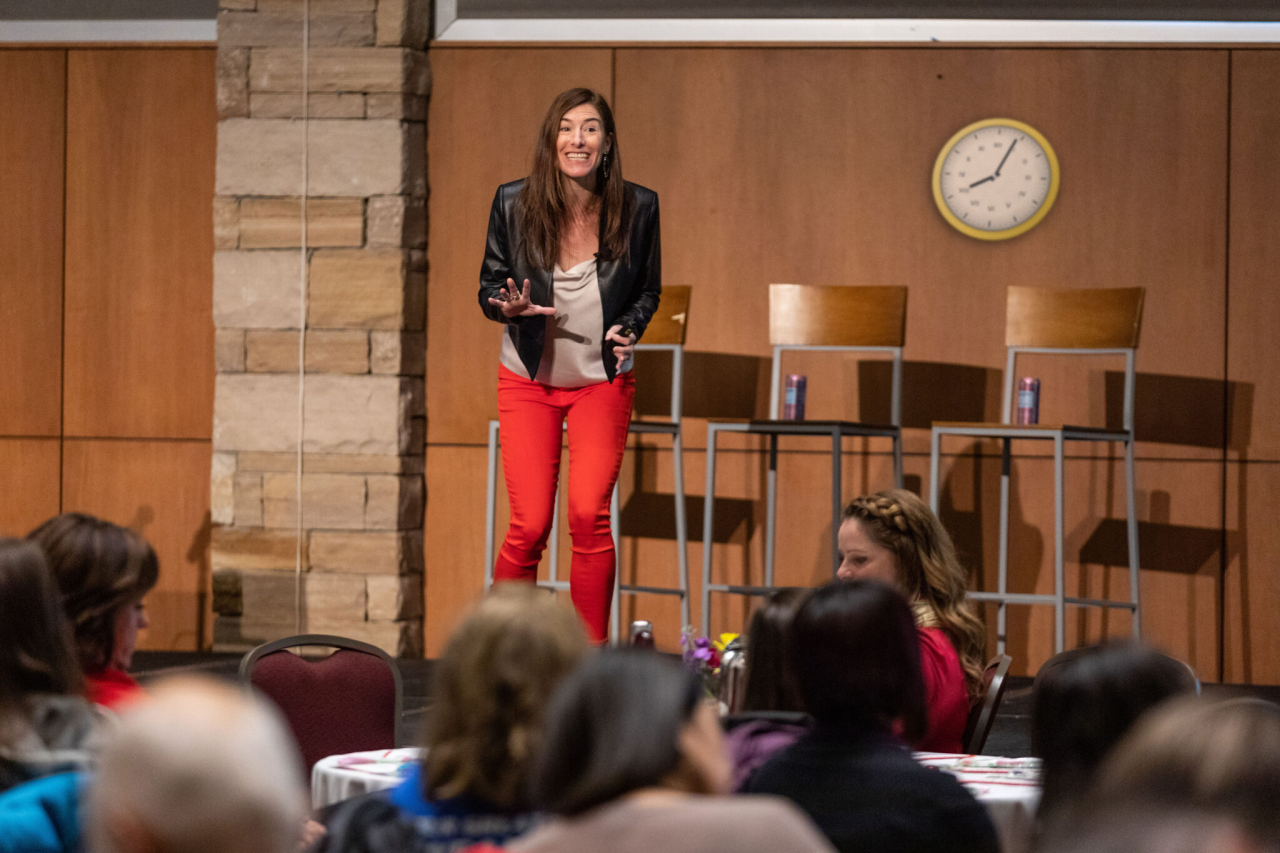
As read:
{"hour": 8, "minute": 4}
